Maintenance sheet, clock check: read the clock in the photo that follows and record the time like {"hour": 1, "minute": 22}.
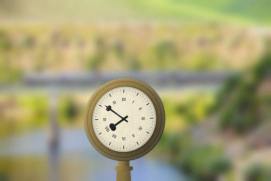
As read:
{"hour": 7, "minute": 51}
